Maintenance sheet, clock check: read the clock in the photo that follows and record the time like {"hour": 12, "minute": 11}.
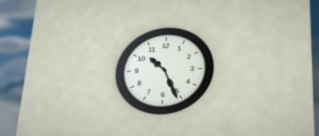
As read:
{"hour": 10, "minute": 26}
